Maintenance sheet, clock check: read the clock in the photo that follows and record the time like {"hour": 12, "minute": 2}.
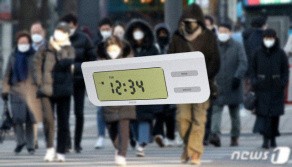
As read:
{"hour": 12, "minute": 34}
